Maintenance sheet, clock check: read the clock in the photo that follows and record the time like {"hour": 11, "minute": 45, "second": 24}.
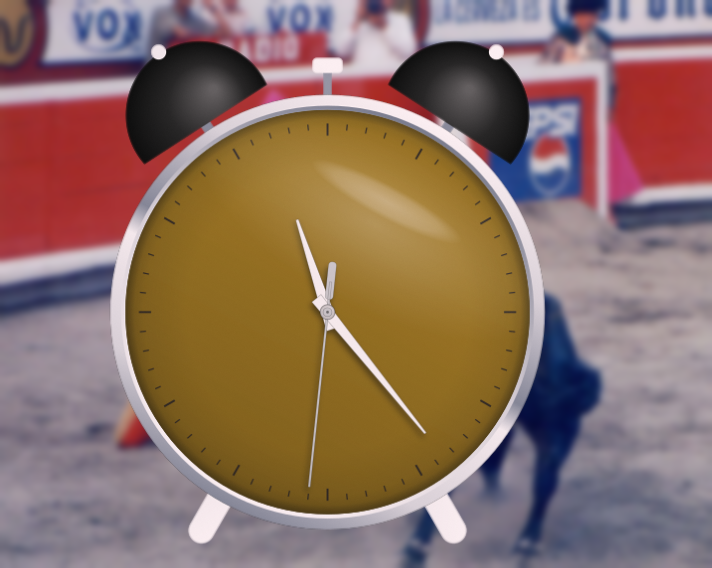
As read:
{"hour": 11, "minute": 23, "second": 31}
